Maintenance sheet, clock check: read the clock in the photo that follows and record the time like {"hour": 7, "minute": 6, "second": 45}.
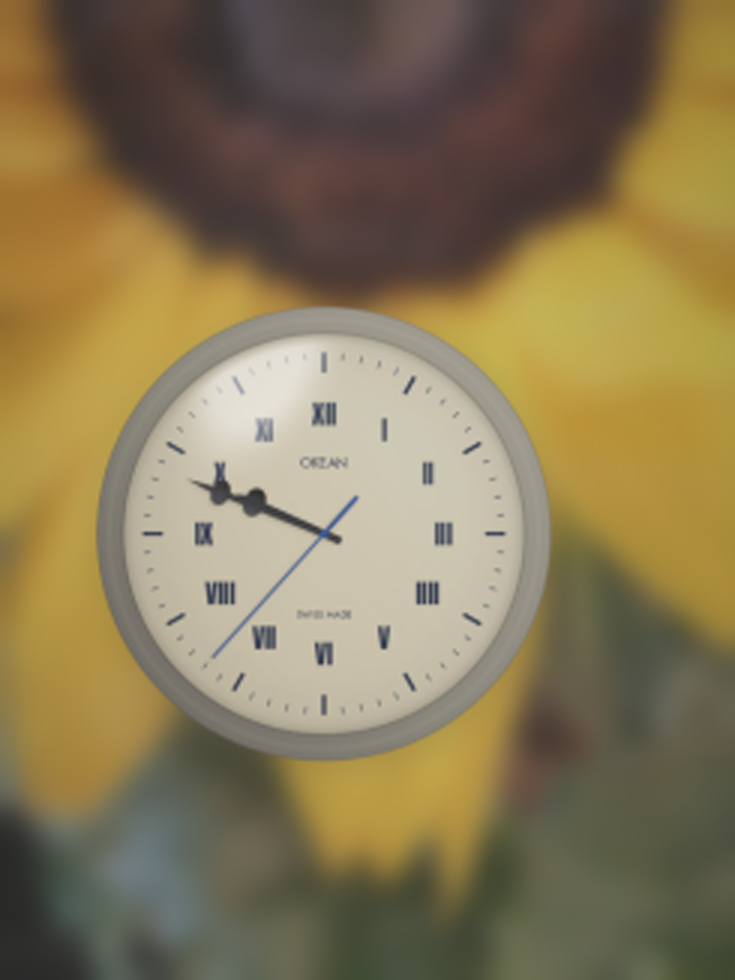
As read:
{"hour": 9, "minute": 48, "second": 37}
